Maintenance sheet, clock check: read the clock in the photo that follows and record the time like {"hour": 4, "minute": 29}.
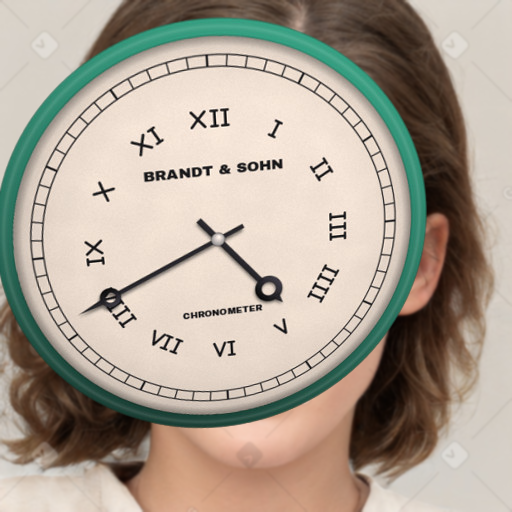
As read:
{"hour": 4, "minute": 41}
